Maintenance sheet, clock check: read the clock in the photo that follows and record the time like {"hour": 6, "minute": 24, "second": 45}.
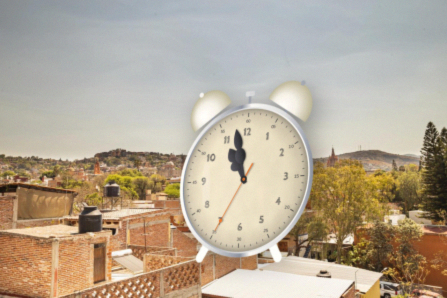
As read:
{"hour": 10, "minute": 57, "second": 35}
